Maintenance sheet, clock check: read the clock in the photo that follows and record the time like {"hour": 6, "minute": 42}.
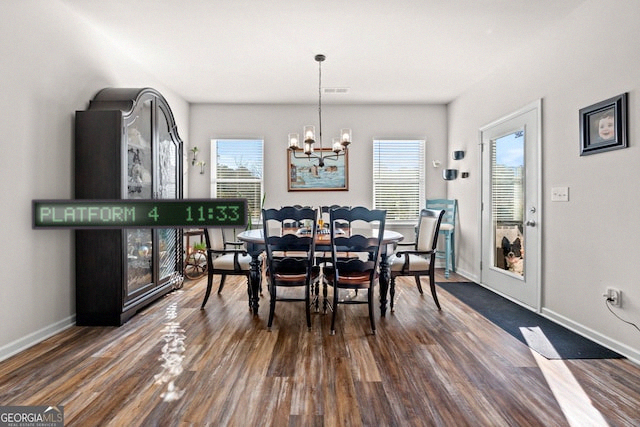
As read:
{"hour": 11, "minute": 33}
